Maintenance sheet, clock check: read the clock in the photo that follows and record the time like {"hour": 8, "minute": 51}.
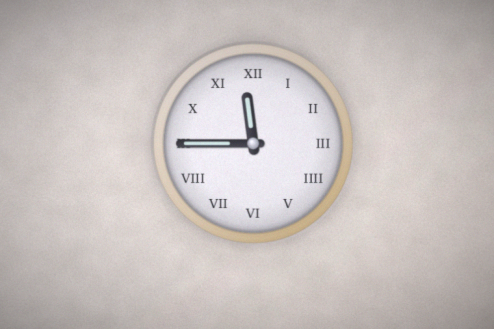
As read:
{"hour": 11, "minute": 45}
